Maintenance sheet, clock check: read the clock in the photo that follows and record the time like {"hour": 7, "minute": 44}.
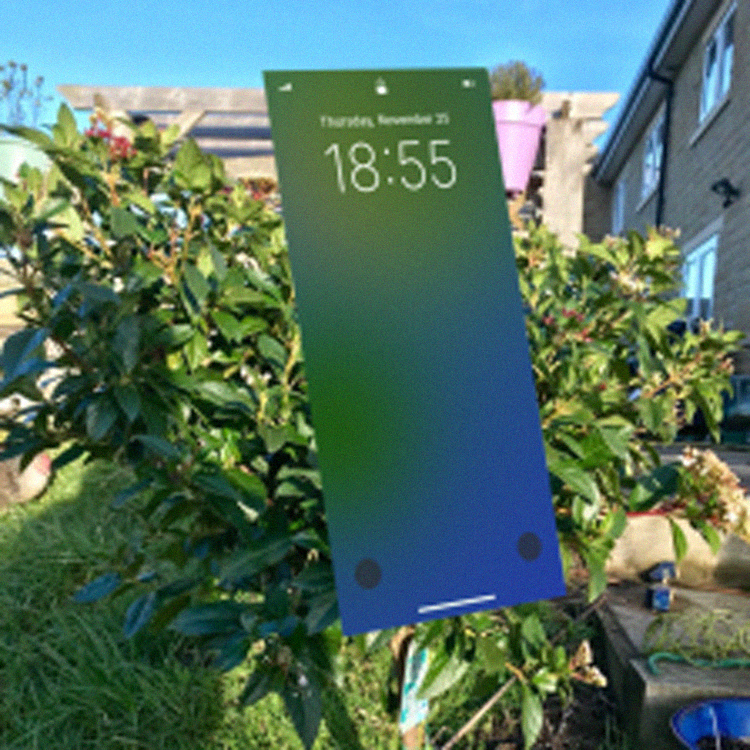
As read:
{"hour": 18, "minute": 55}
